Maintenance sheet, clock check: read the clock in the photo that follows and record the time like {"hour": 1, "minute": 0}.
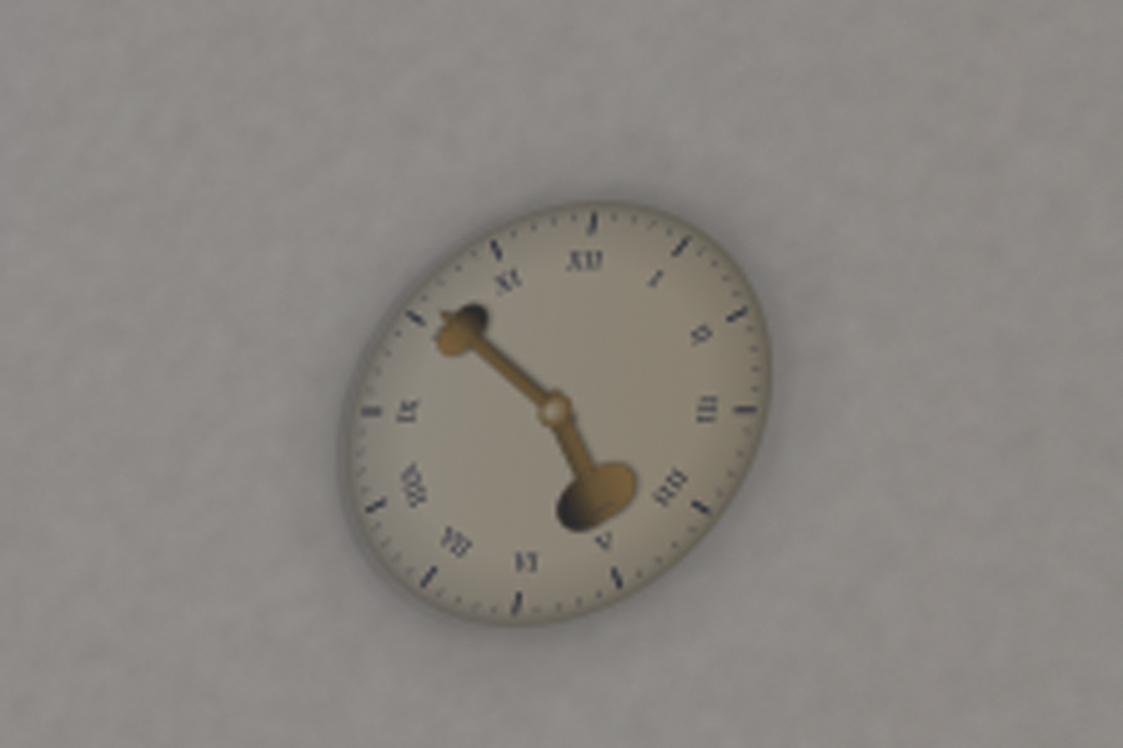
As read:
{"hour": 4, "minute": 51}
